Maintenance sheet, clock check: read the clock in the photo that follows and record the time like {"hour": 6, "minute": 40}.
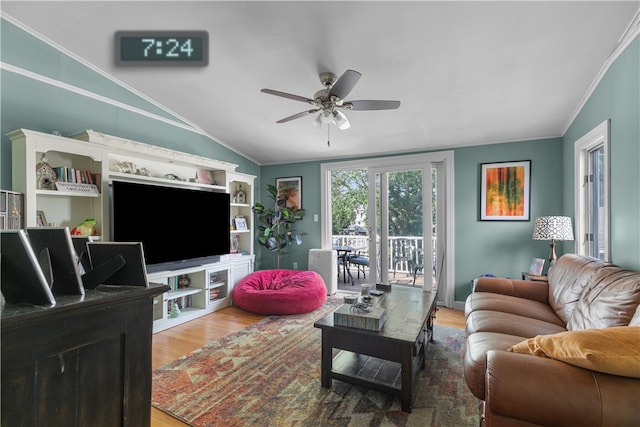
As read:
{"hour": 7, "minute": 24}
